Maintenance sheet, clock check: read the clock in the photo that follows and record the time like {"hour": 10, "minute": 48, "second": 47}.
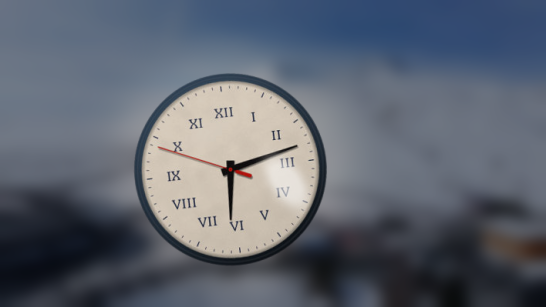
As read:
{"hour": 6, "minute": 12, "second": 49}
